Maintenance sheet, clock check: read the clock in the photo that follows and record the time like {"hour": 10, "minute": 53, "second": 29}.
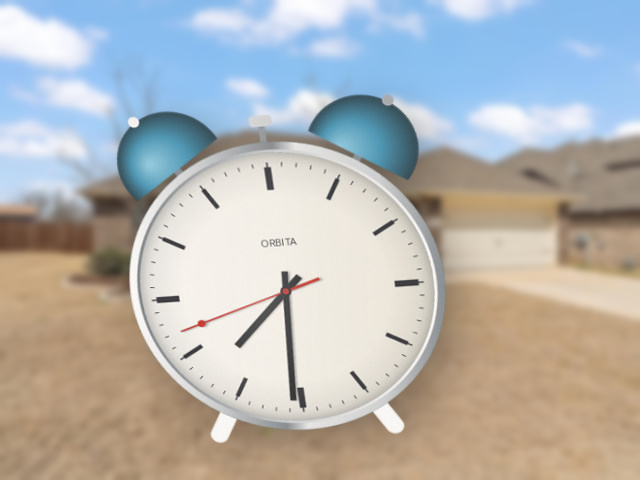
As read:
{"hour": 7, "minute": 30, "second": 42}
